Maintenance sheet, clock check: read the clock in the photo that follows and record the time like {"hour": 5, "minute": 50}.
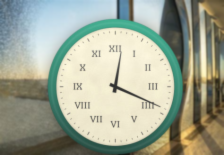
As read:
{"hour": 12, "minute": 19}
